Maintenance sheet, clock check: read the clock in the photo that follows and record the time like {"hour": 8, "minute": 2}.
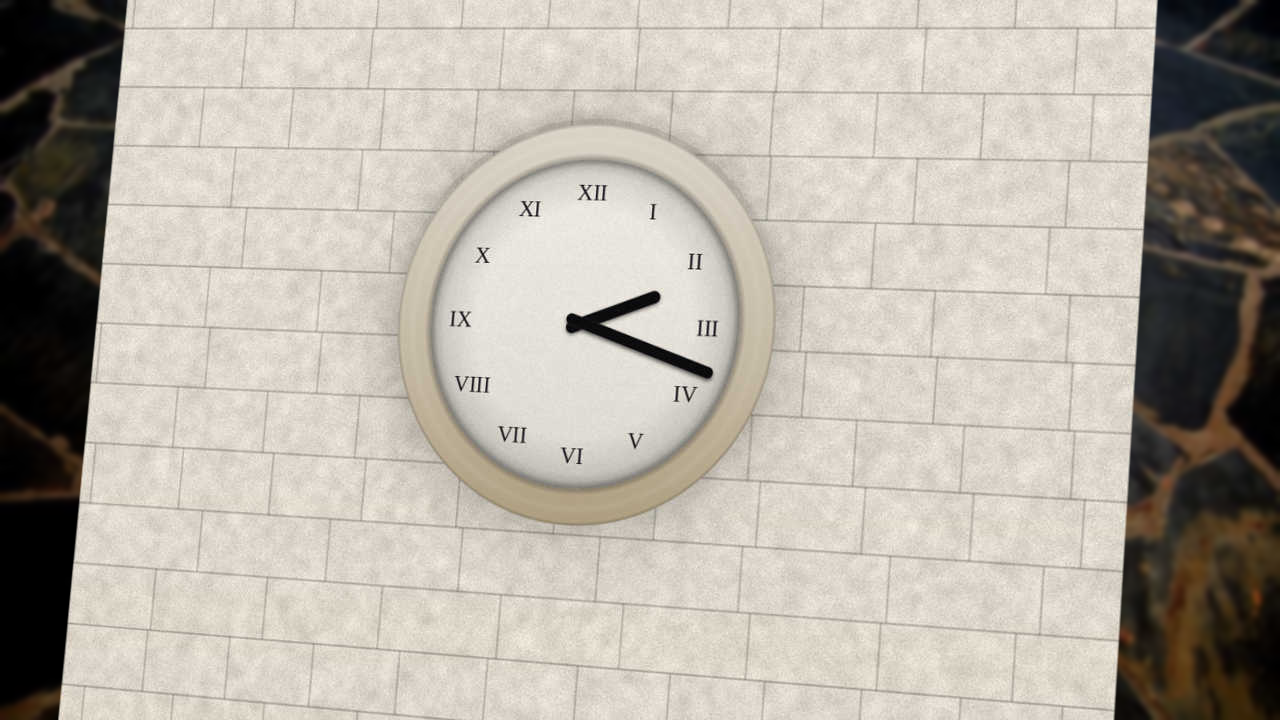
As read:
{"hour": 2, "minute": 18}
